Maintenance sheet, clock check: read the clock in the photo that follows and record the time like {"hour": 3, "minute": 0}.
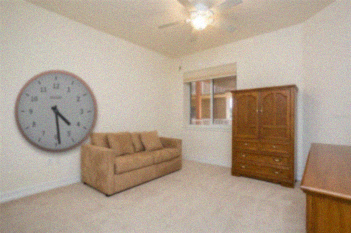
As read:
{"hour": 4, "minute": 29}
